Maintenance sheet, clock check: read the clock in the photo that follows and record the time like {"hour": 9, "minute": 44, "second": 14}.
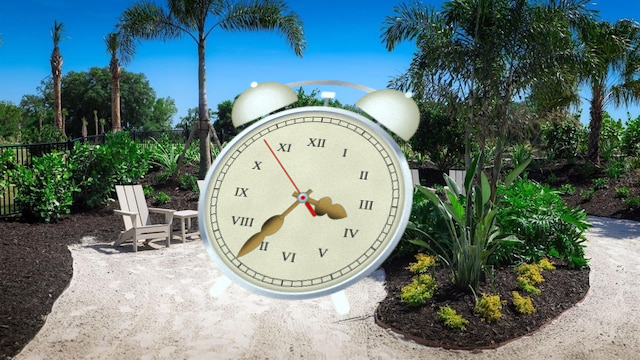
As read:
{"hour": 3, "minute": 35, "second": 53}
